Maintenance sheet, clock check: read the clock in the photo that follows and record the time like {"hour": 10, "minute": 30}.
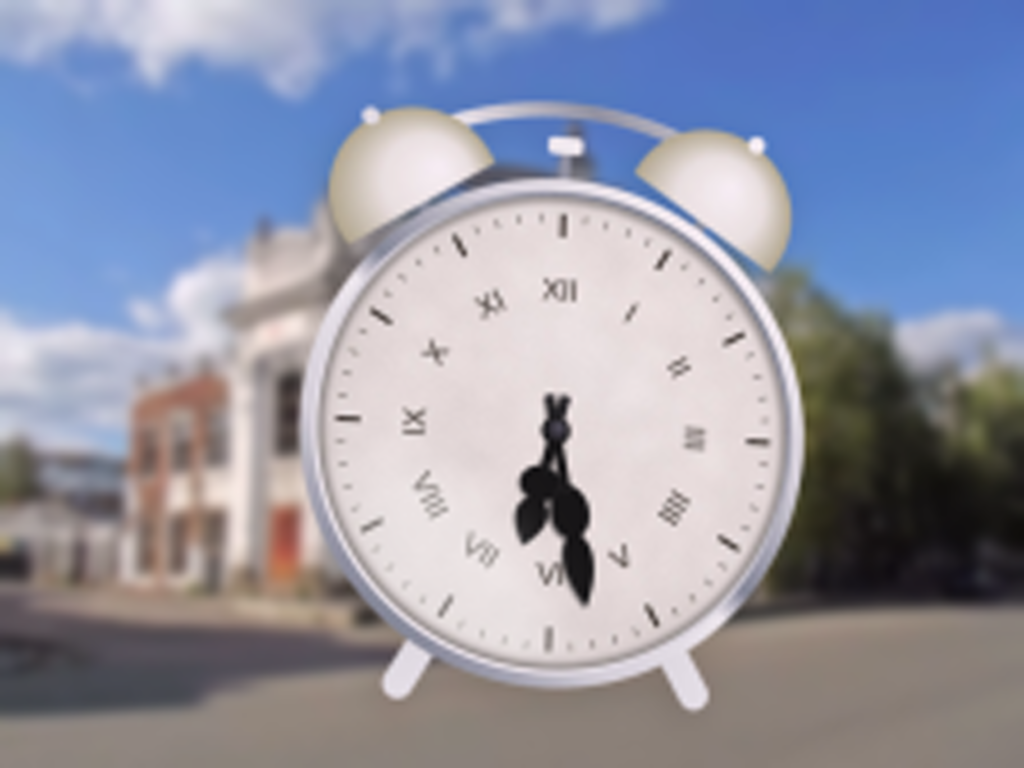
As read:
{"hour": 6, "minute": 28}
